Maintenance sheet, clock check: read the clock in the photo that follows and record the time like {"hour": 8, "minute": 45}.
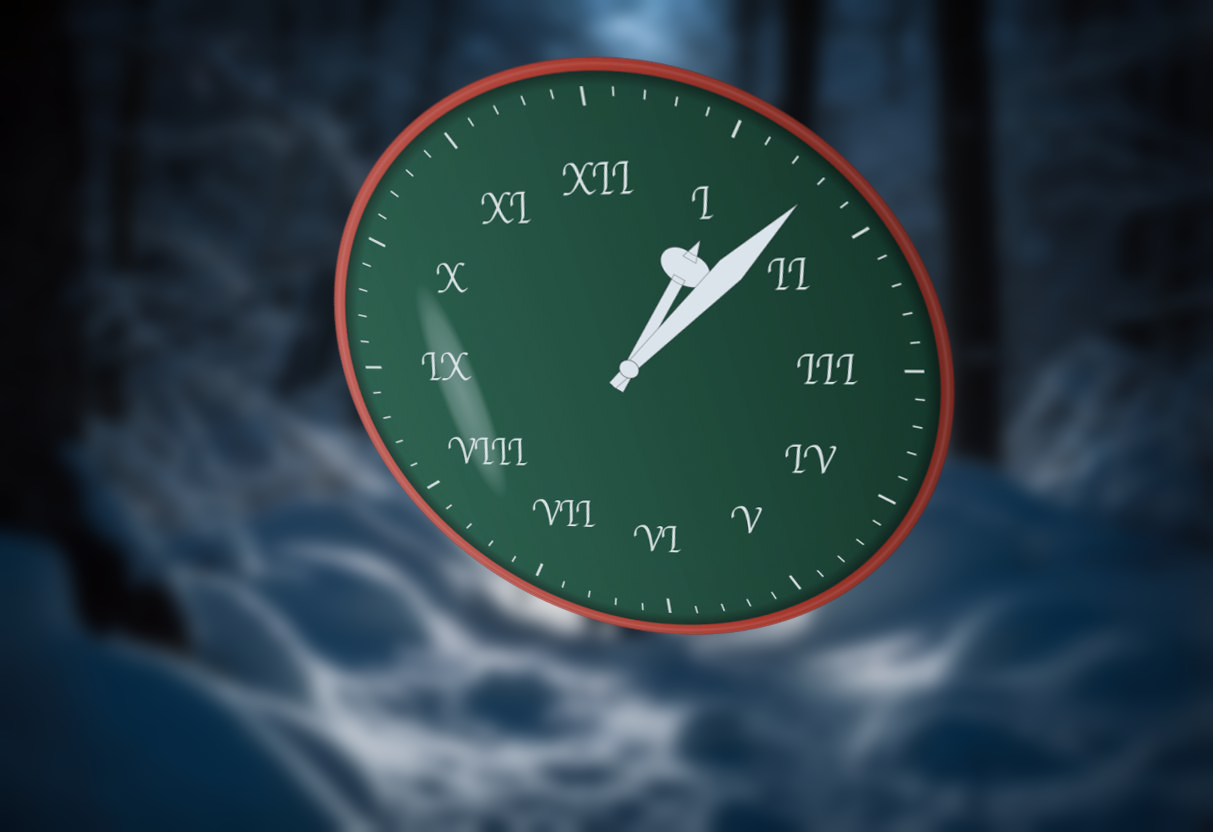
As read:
{"hour": 1, "minute": 8}
